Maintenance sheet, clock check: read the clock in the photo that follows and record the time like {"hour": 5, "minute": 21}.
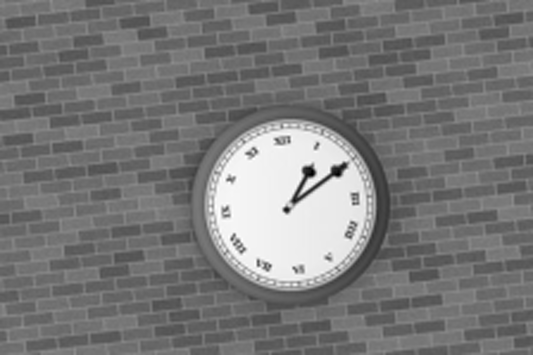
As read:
{"hour": 1, "minute": 10}
